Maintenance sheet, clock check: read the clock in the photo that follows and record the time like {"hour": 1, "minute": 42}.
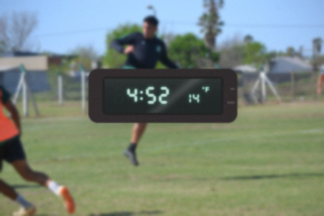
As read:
{"hour": 4, "minute": 52}
